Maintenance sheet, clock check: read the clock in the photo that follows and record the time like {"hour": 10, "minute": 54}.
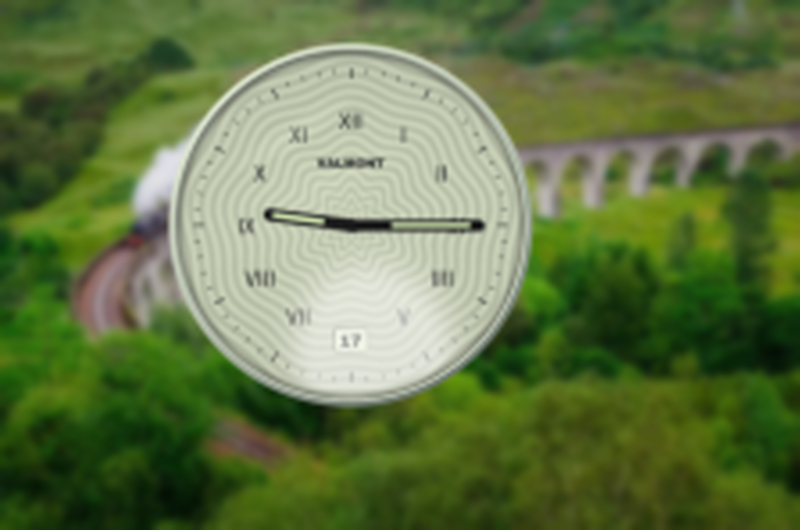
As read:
{"hour": 9, "minute": 15}
